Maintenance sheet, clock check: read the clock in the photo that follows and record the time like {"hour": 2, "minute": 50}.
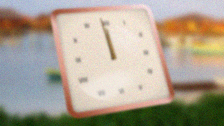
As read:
{"hour": 11, "minute": 59}
